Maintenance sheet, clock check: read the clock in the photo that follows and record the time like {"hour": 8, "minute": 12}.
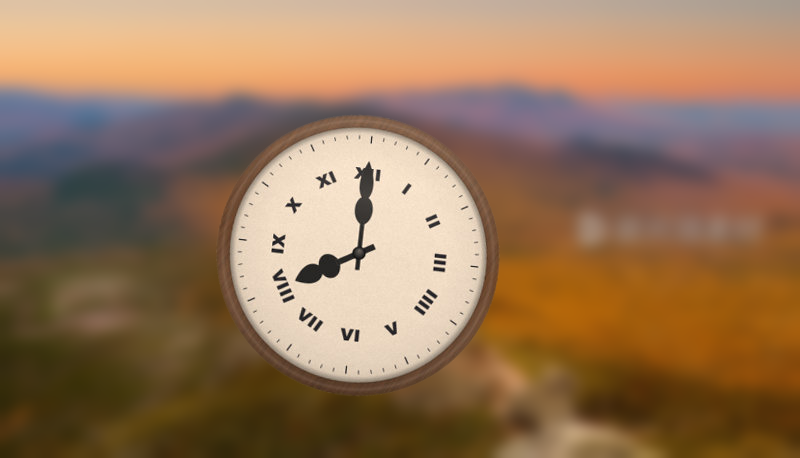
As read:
{"hour": 8, "minute": 0}
